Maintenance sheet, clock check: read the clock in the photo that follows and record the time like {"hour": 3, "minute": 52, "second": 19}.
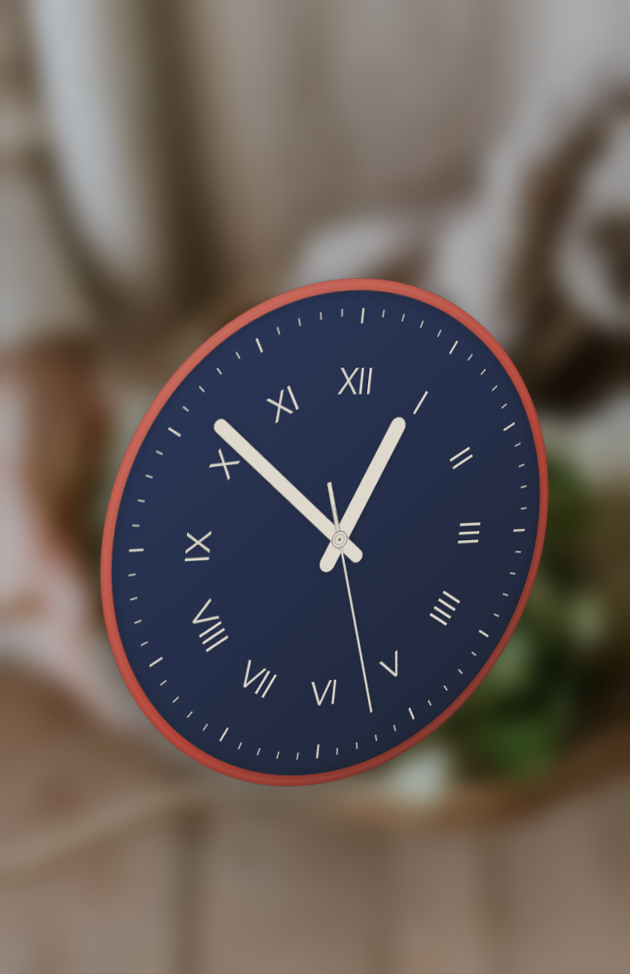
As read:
{"hour": 12, "minute": 51, "second": 27}
